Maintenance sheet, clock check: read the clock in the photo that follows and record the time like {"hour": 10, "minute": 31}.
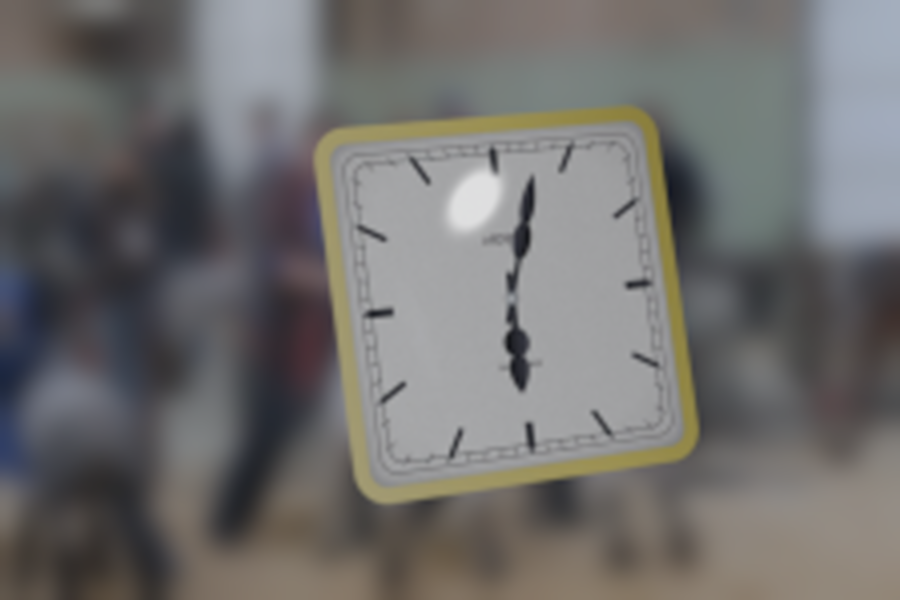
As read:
{"hour": 6, "minute": 3}
